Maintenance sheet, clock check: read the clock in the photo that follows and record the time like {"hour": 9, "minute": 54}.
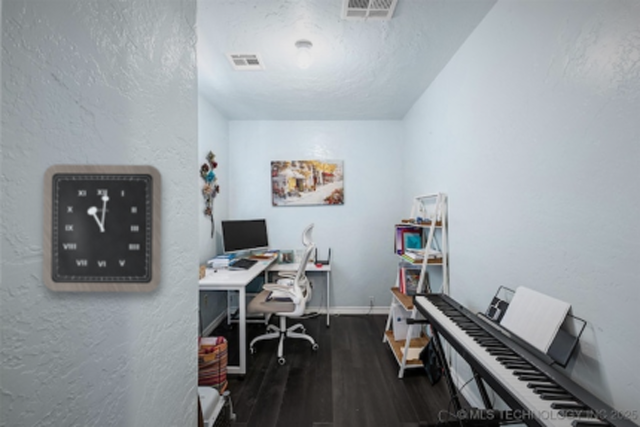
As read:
{"hour": 11, "minute": 1}
